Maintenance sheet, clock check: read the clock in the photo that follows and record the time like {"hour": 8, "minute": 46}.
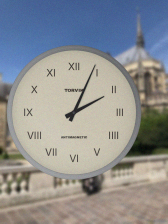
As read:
{"hour": 2, "minute": 4}
